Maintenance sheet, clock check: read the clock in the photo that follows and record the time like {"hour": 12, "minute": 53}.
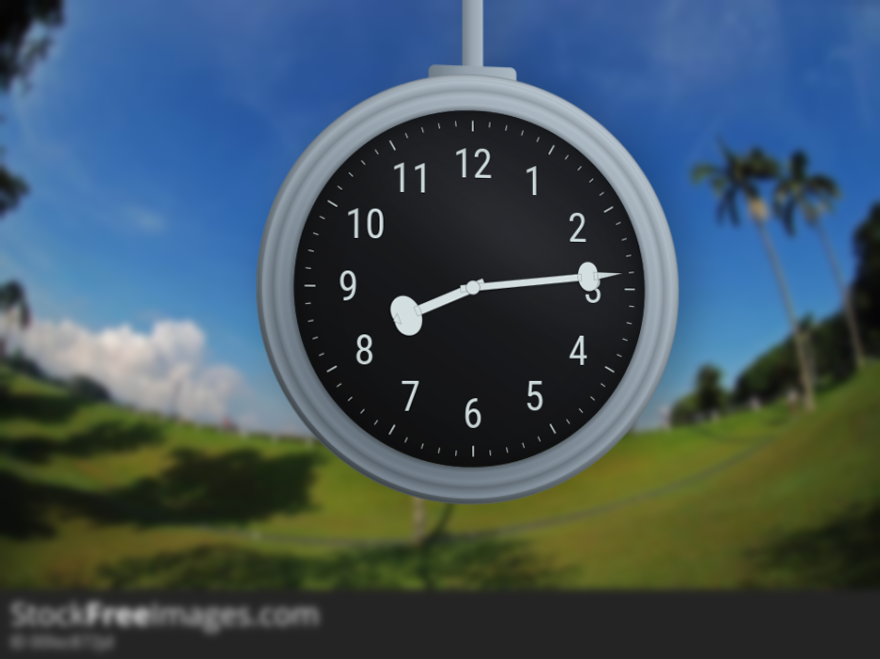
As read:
{"hour": 8, "minute": 14}
